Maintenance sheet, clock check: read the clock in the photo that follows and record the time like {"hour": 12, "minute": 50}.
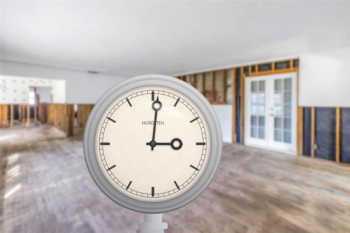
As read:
{"hour": 3, "minute": 1}
